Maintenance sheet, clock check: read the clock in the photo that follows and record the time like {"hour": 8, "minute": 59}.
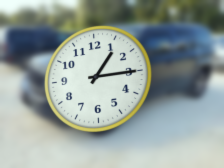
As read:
{"hour": 1, "minute": 15}
